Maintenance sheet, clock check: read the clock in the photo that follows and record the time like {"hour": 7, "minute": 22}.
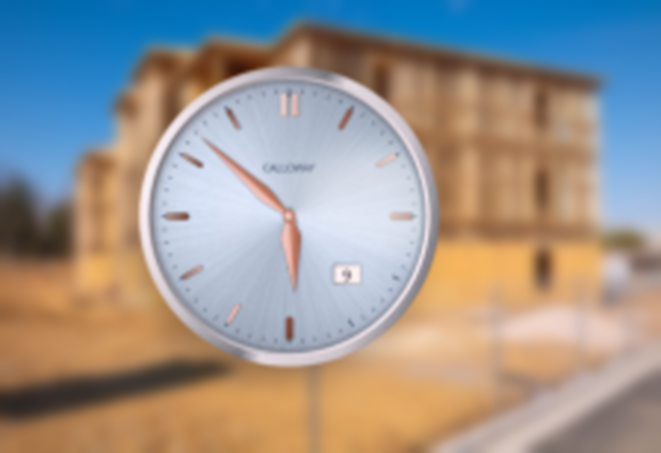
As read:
{"hour": 5, "minute": 52}
